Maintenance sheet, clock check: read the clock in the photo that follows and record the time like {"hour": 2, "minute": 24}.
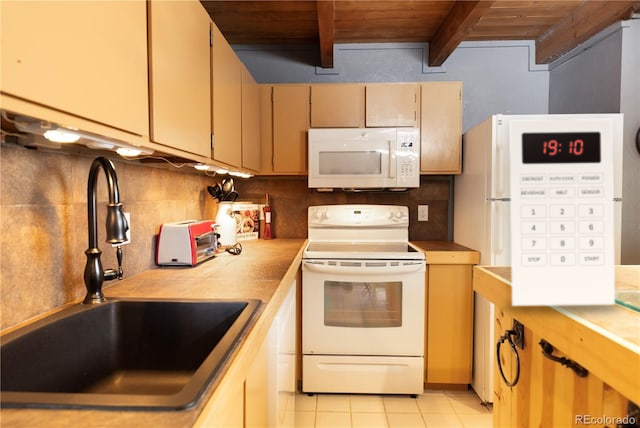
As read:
{"hour": 19, "minute": 10}
